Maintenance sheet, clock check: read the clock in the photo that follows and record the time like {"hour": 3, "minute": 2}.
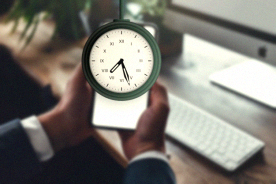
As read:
{"hour": 7, "minute": 27}
